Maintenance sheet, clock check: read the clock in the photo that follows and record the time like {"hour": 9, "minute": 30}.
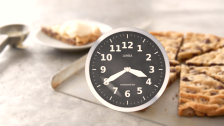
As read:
{"hour": 3, "minute": 40}
